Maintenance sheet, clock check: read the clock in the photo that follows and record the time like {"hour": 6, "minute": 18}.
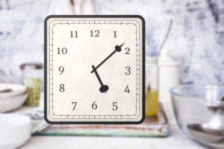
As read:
{"hour": 5, "minute": 8}
